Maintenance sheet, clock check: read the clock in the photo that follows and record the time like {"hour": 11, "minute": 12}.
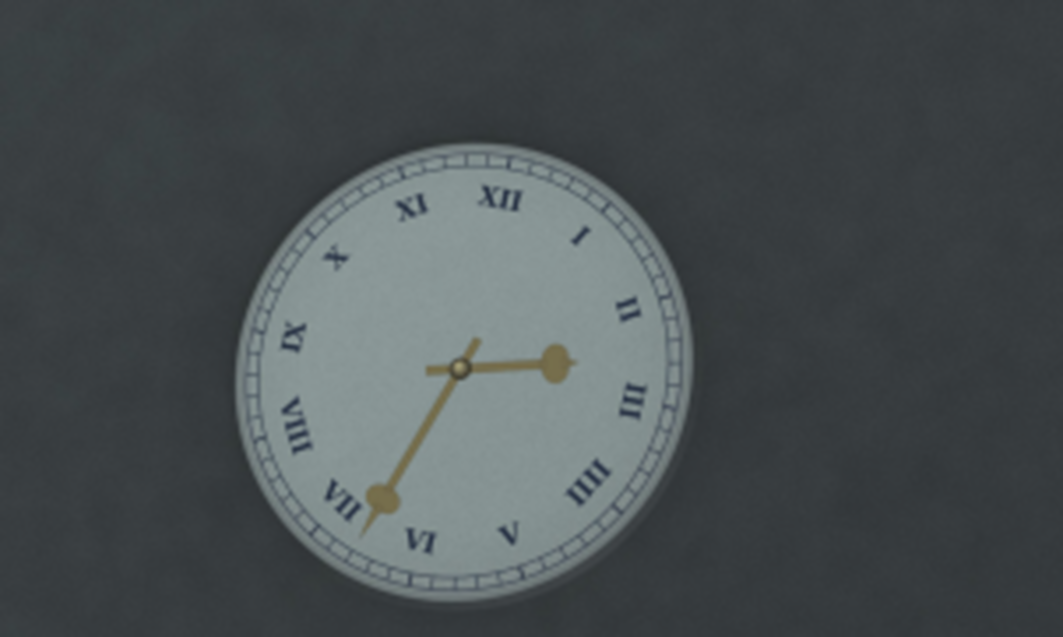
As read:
{"hour": 2, "minute": 33}
